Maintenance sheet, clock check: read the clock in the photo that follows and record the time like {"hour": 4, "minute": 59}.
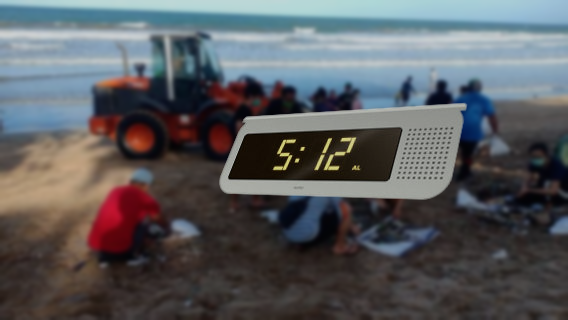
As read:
{"hour": 5, "minute": 12}
